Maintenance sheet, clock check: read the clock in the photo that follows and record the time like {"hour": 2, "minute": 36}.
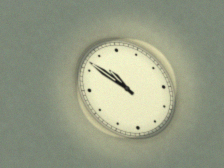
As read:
{"hour": 10, "minute": 52}
